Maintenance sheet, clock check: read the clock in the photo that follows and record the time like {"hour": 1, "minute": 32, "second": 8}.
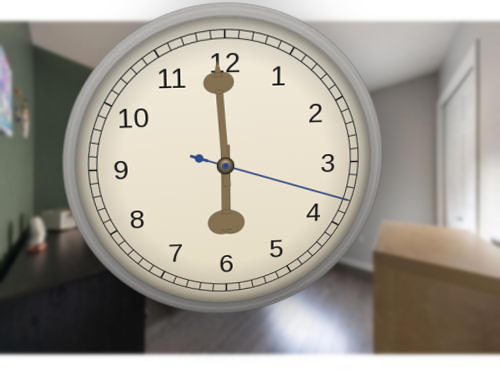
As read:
{"hour": 5, "minute": 59, "second": 18}
